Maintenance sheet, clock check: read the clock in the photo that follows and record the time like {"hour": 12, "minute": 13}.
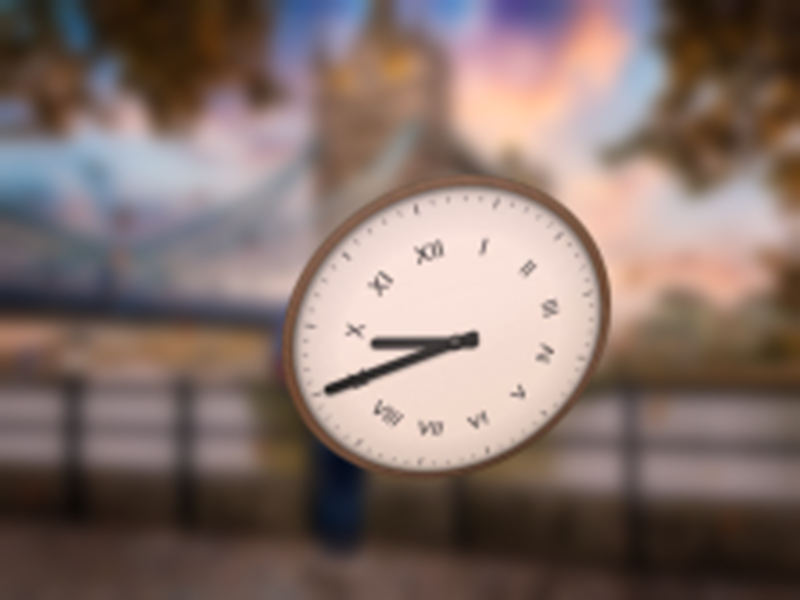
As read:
{"hour": 9, "minute": 45}
